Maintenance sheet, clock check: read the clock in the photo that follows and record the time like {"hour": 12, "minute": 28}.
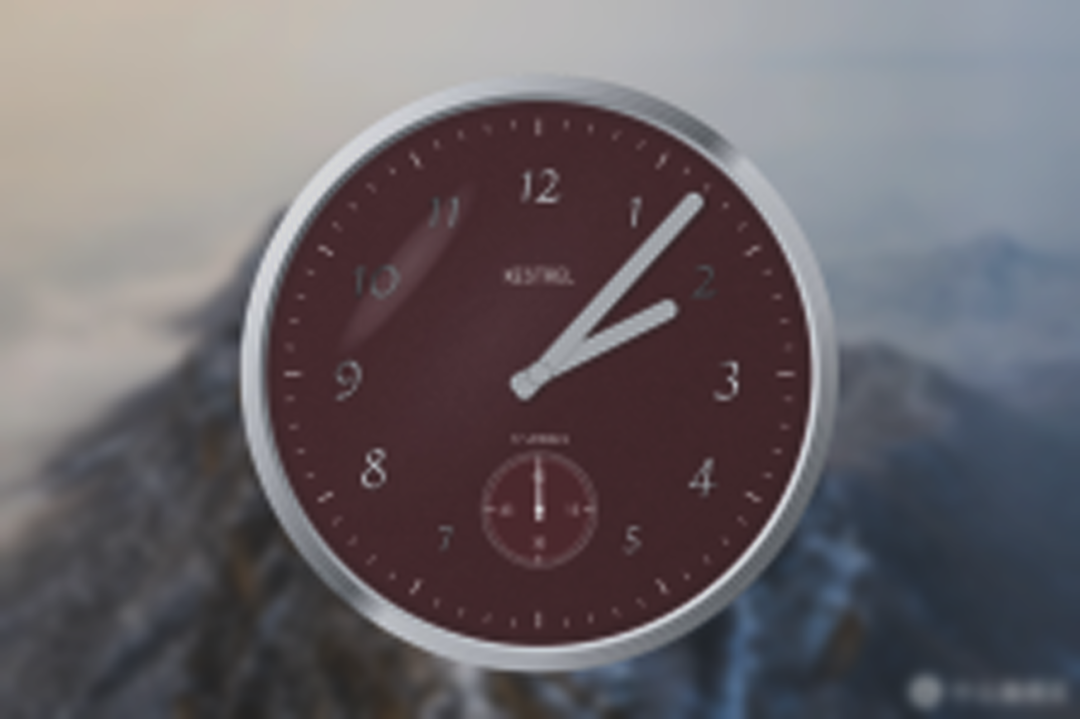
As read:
{"hour": 2, "minute": 7}
